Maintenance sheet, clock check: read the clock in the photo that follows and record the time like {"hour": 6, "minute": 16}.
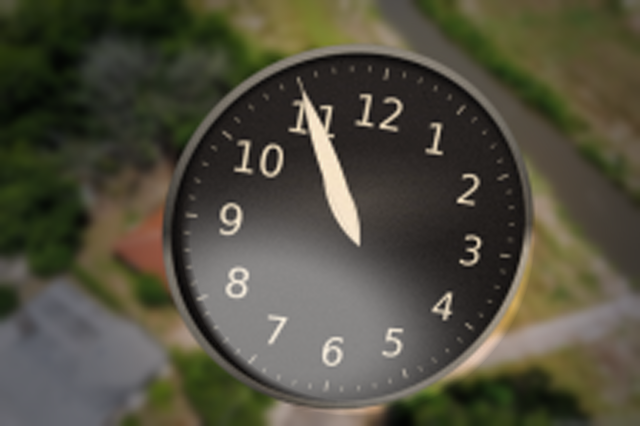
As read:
{"hour": 10, "minute": 55}
